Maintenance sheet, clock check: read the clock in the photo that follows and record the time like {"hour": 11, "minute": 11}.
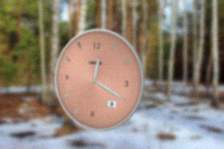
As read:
{"hour": 12, "minute": 19}
